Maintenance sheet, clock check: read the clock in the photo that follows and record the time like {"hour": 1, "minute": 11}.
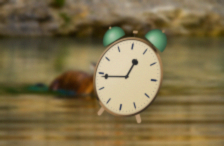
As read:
{"hour": 12, "minute": 44}
